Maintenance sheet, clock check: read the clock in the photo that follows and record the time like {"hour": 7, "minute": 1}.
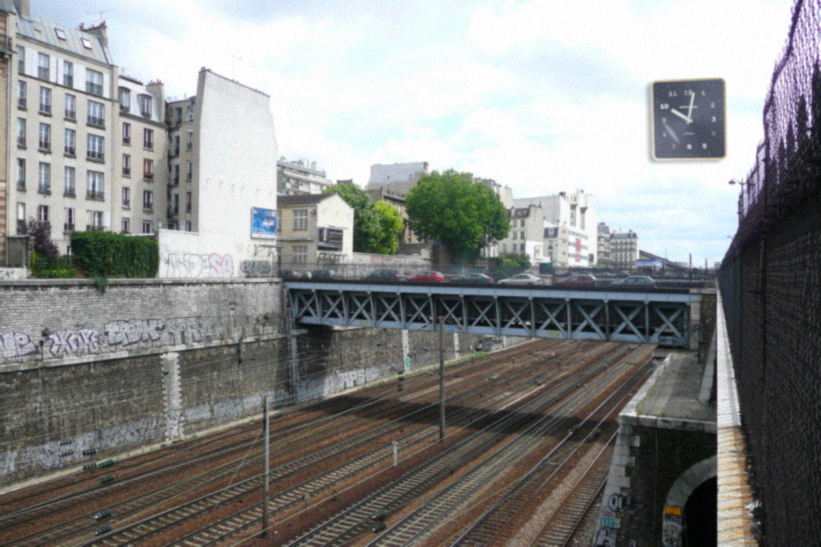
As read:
{"hour": 10, "minute": 2}
